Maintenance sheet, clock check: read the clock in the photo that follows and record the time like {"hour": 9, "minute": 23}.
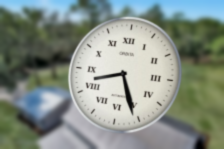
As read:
{"hour": 8, "minute": 26}
